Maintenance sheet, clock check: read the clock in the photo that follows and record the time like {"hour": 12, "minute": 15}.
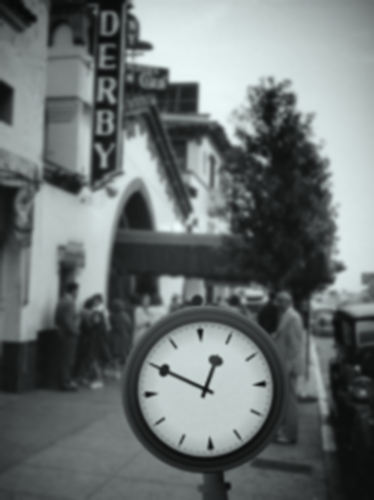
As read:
{"hour": 12, "minute": 50}
